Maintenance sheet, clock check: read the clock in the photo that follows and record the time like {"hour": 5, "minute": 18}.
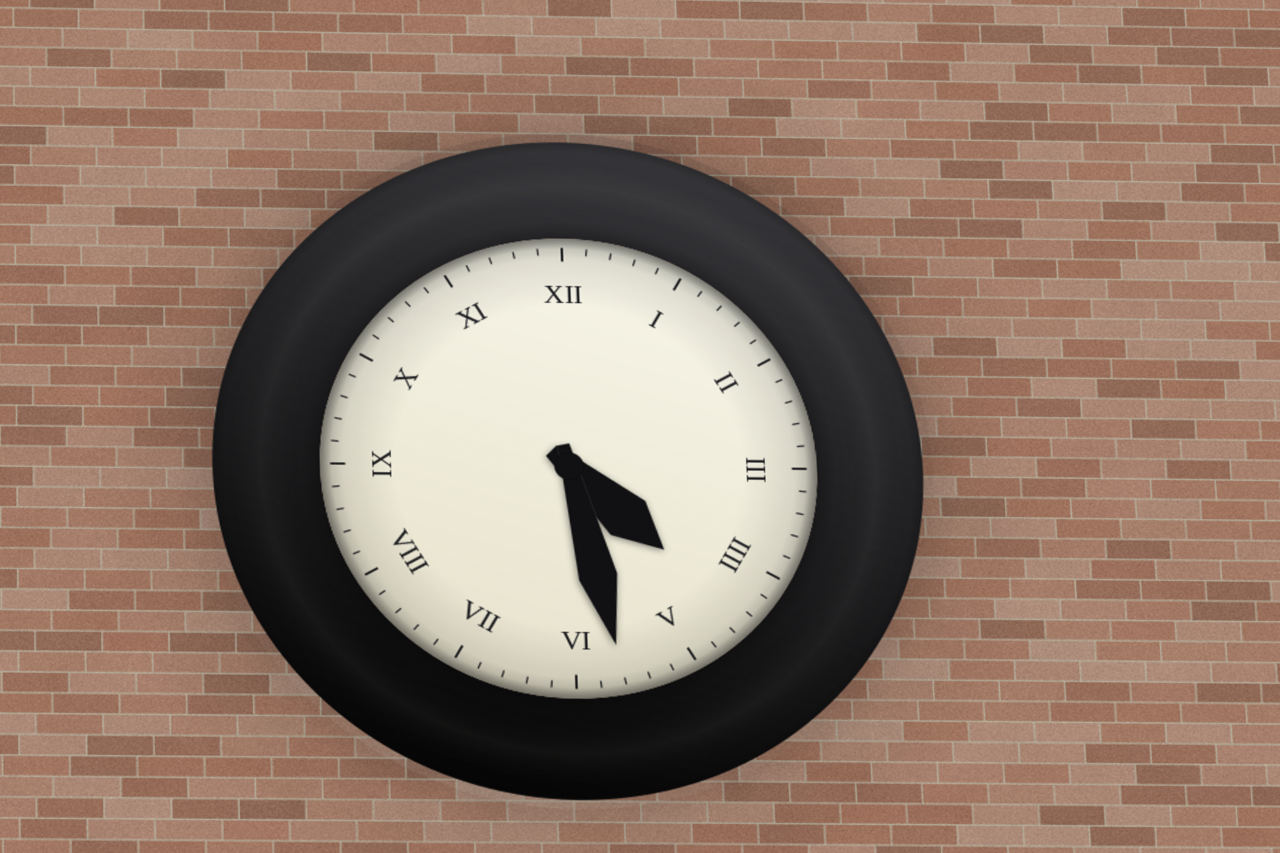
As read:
{"hour": 4, "minute": 28}
